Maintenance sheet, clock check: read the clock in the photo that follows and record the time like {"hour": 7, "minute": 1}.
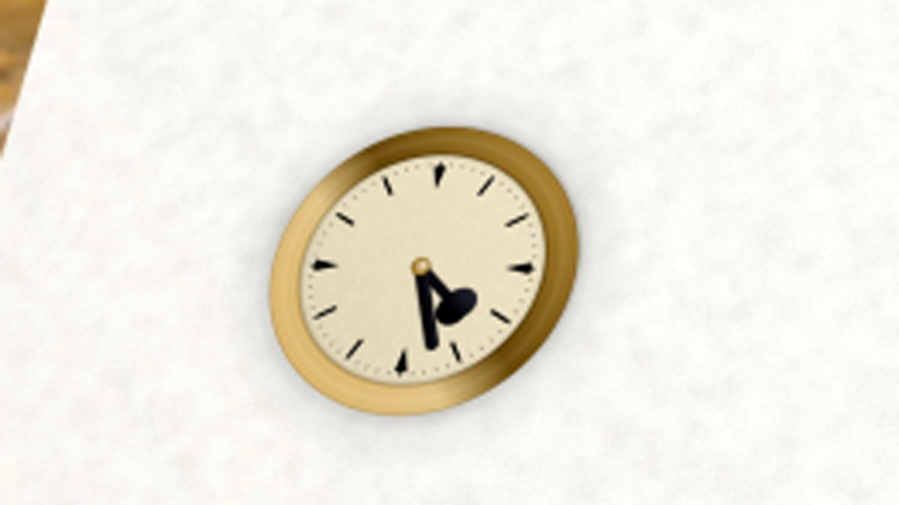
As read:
{"hour": 4, "minute": 27}
